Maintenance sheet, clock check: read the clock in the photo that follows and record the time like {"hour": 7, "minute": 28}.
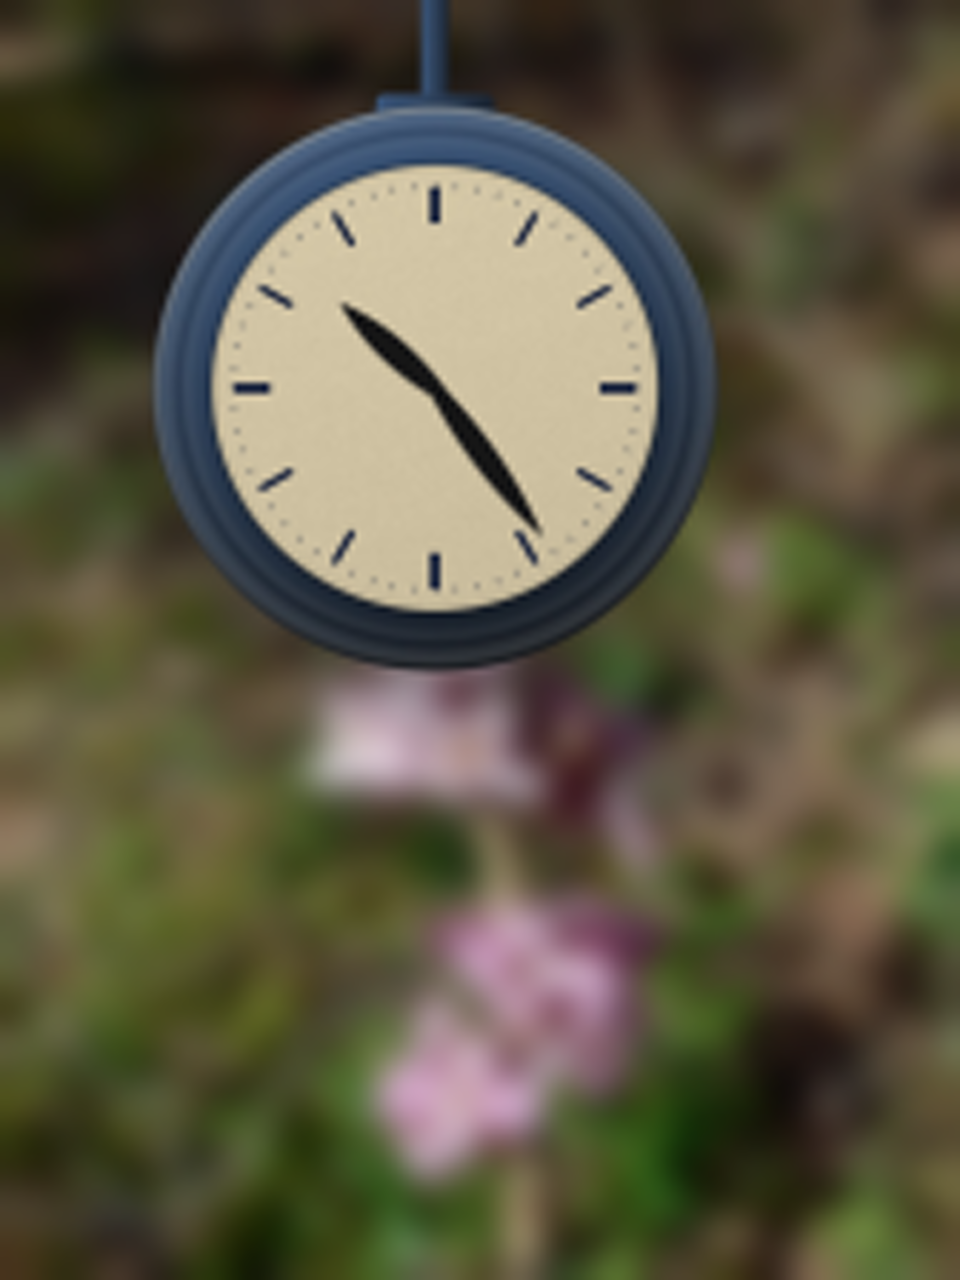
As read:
{"hour": 10, "minute": 24}
